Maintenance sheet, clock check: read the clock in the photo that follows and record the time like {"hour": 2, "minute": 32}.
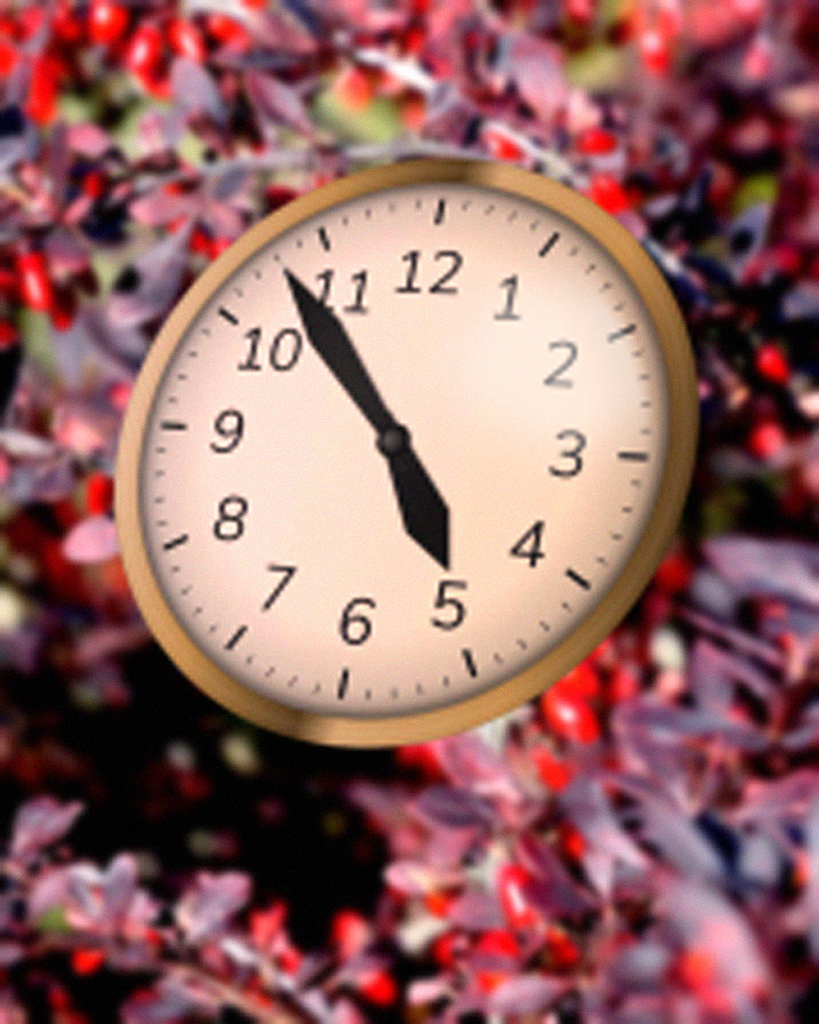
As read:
{"hour": 4, "minute": 53}
